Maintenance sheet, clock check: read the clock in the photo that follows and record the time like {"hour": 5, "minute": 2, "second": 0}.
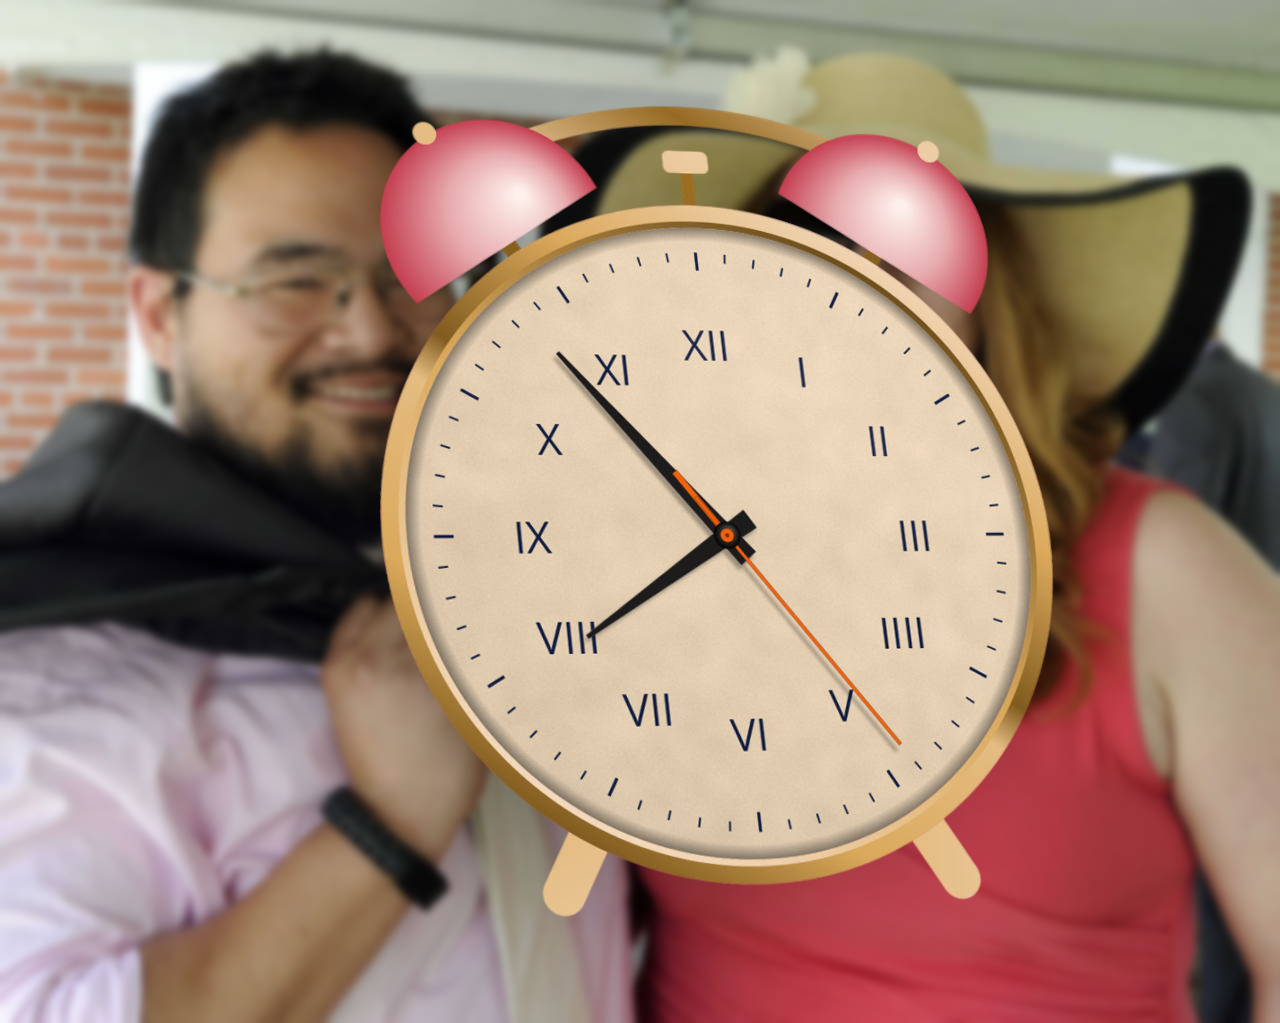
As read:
{"hour": 7, "minute": 53, "second": 24}
